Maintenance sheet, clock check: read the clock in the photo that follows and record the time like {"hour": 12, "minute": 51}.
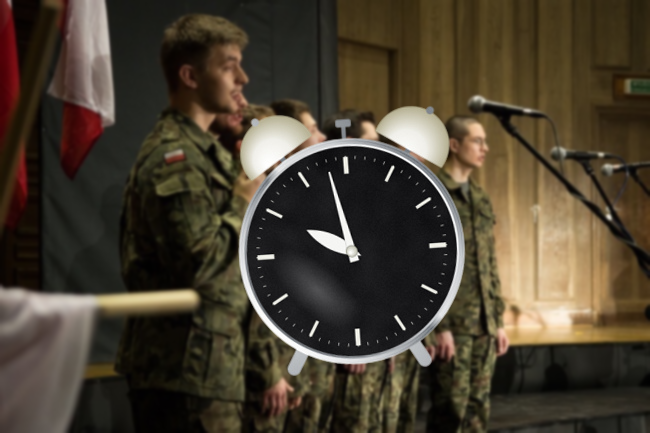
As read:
{"hour": 9, "minute": 58}
